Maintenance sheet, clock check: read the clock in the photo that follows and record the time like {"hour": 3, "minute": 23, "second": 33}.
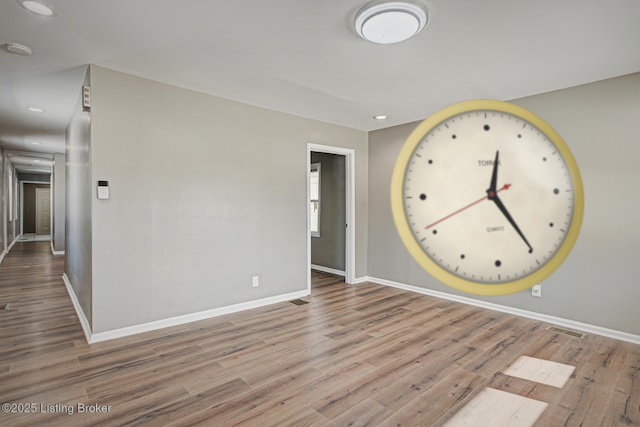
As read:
{"hour": 12, "minute": 24, "second": 41}
